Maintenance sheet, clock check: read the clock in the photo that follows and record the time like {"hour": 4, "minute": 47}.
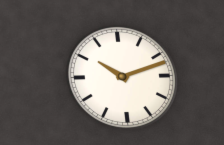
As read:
{"hour": 10, "minute": 12}
